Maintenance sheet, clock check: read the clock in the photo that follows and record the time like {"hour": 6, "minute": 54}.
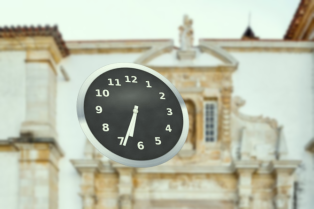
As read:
{"hour": 6, "minute": 34}
